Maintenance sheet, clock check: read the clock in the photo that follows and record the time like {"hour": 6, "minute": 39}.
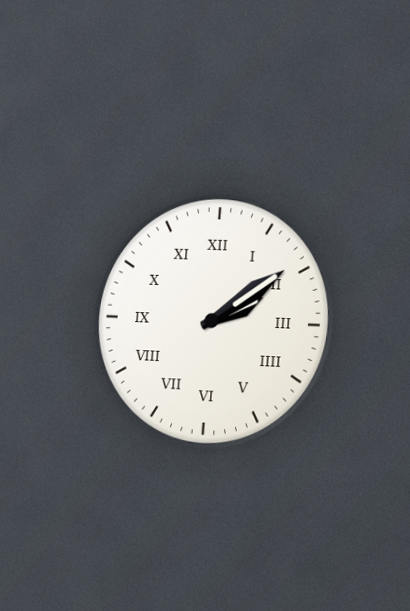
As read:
{"hour": 2, "minute": 9}
